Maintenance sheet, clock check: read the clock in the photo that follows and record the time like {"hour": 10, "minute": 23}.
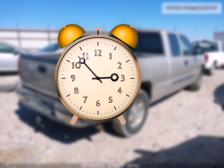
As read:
{"hour": 2, "minute": 53}
